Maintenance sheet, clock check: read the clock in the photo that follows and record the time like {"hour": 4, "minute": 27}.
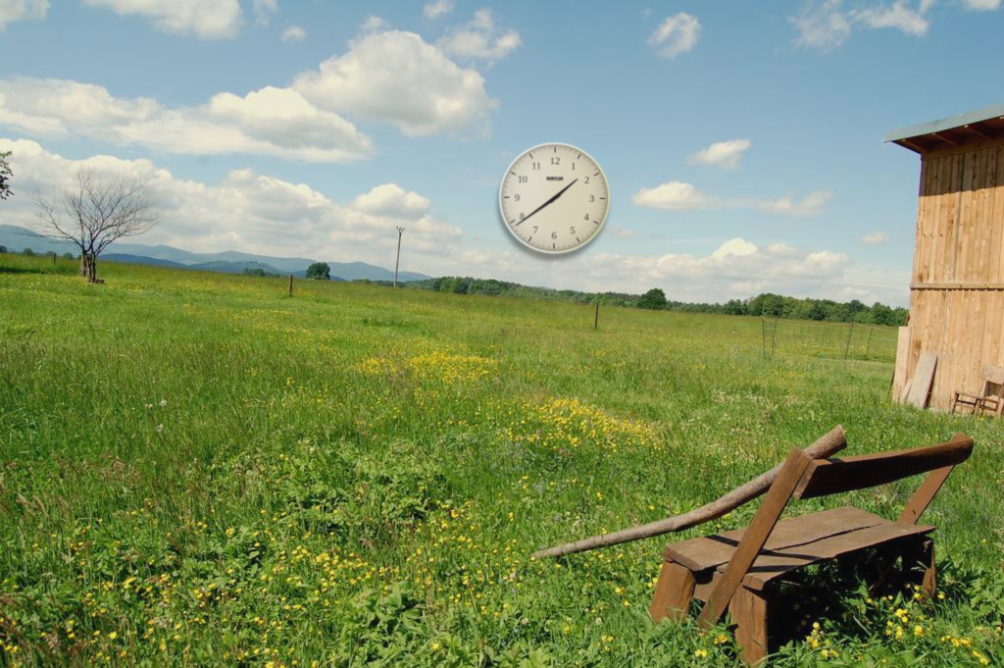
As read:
{"hour": 1, "minute": 39}
